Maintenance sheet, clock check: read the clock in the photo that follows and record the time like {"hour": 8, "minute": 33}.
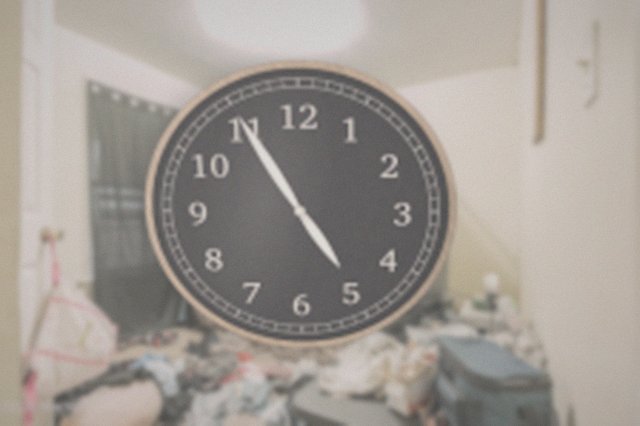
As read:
{"hour": 4, "minute": 55}
